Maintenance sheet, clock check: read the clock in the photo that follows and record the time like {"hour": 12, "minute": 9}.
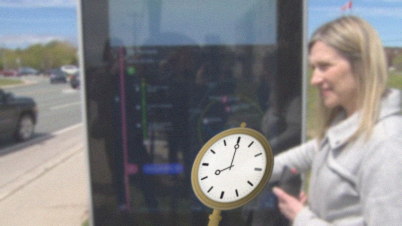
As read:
{"hour": 8, "minute": 0}
